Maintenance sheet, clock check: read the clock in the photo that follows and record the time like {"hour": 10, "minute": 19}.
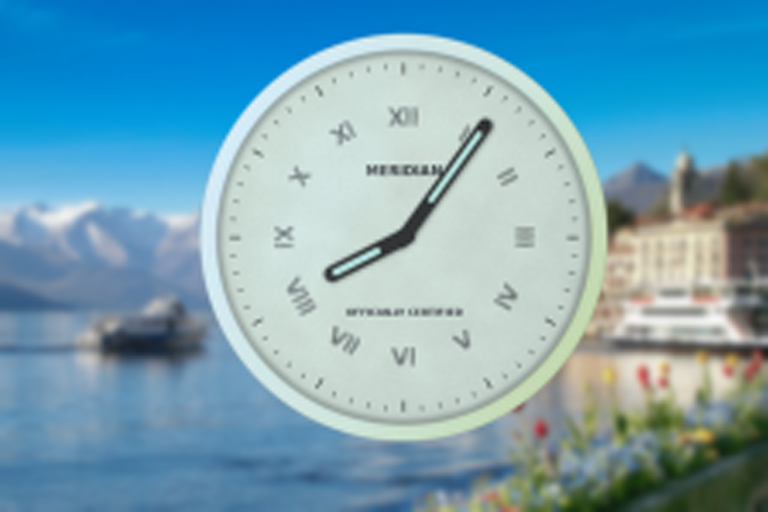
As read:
{"hour": 8, "minute": 6}
